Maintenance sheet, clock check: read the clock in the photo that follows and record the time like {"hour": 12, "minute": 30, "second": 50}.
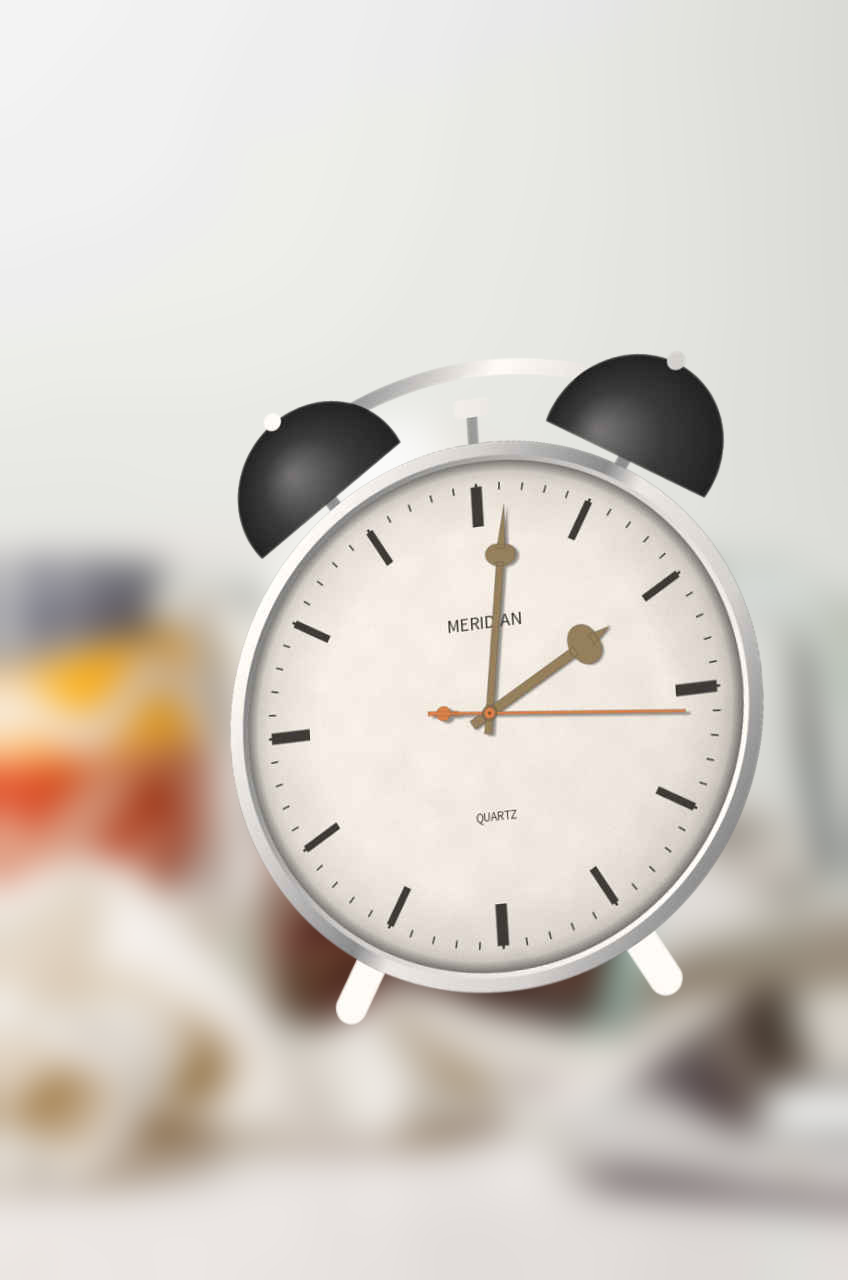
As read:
{"hour": 2, "minute": 1, "second": 16}
